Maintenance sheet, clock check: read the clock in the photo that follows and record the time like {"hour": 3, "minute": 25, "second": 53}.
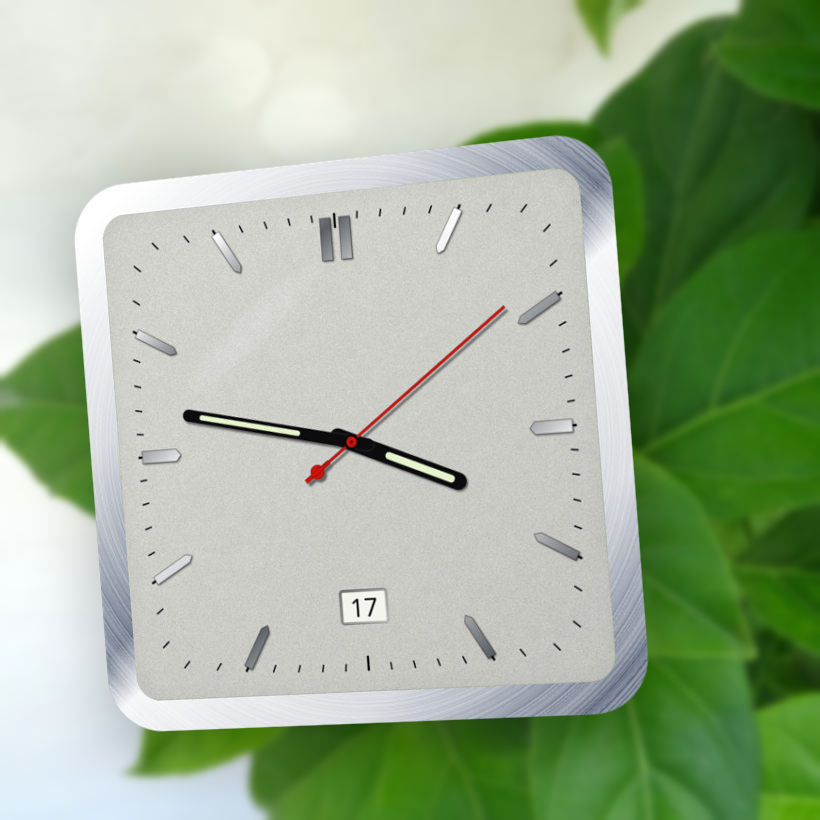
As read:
{"hour": 3, "minute": 47, "second": 9}
